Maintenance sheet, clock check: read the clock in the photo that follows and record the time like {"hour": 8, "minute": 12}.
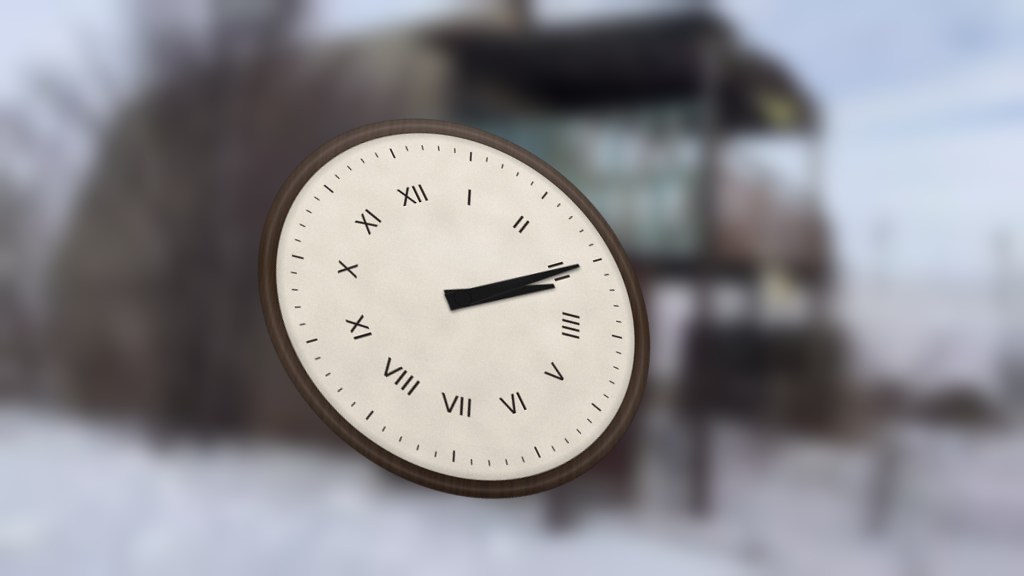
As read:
{"hour": 3, "minute": 15}
